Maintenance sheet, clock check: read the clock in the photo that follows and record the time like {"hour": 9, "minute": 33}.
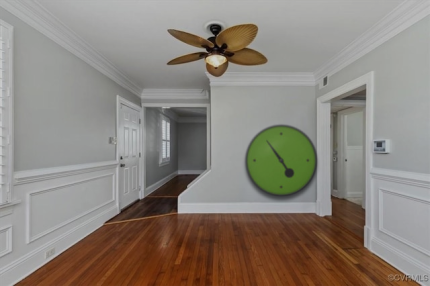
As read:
{"hour": 4, "minute": 54}
